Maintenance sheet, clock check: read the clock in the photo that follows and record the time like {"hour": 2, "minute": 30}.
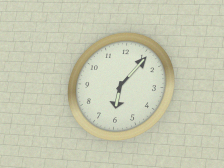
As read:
{"hour": 6, "minute": 6}
